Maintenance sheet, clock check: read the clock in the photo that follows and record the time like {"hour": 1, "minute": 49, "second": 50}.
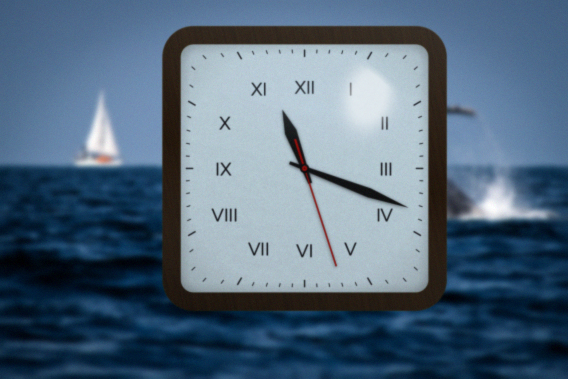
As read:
{"hour": 11, "minute": 18, "second": 27}
